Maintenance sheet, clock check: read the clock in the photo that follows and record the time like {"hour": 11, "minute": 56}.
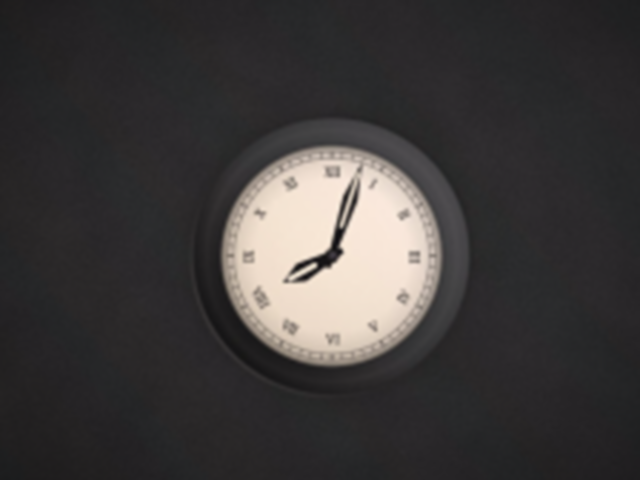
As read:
{"hour": 8, "minute": 3}
